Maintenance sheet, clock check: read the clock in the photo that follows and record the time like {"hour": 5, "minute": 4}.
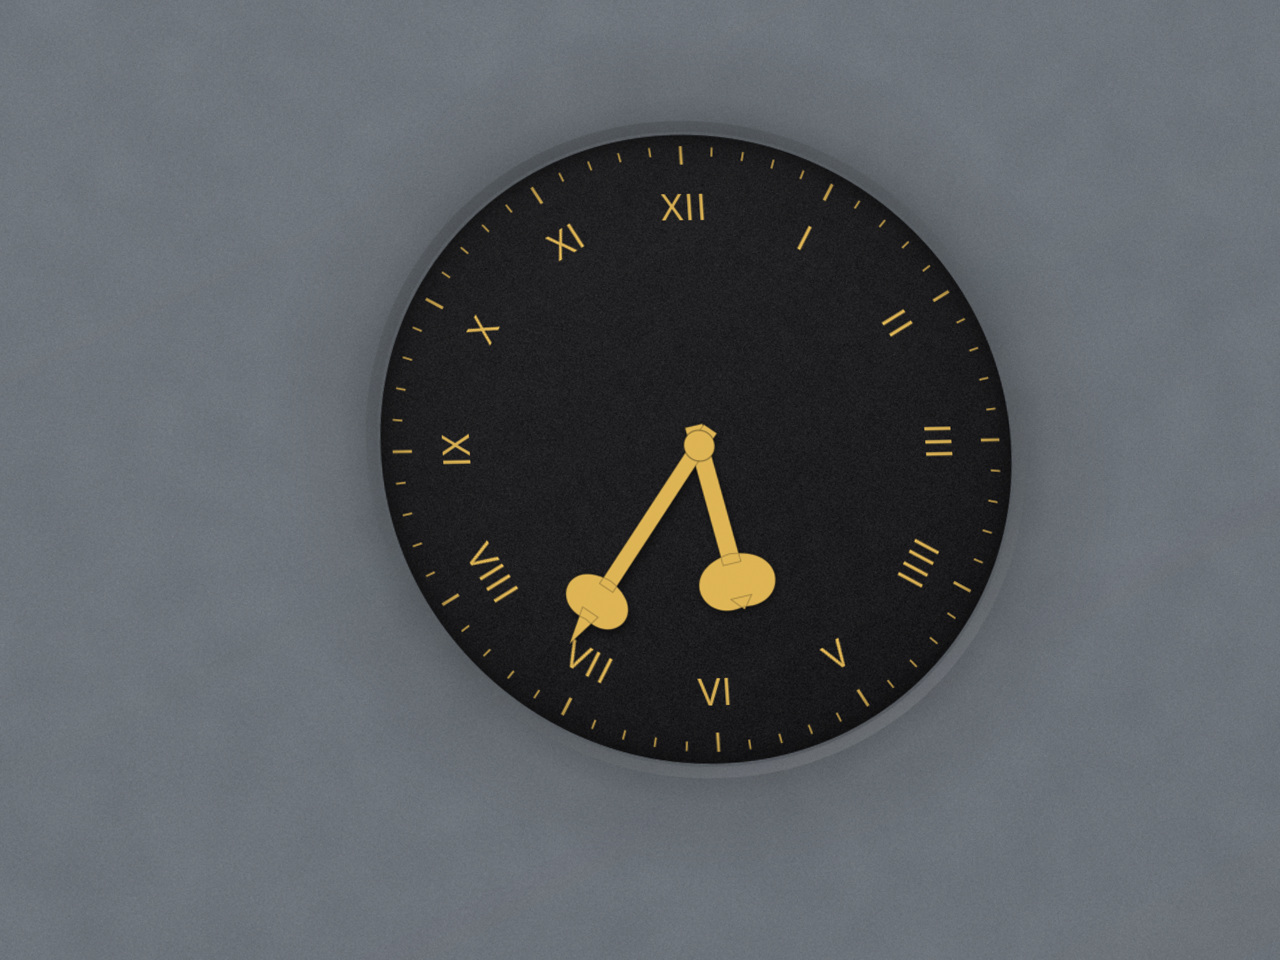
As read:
{"hour": 5, "minute": 36}
